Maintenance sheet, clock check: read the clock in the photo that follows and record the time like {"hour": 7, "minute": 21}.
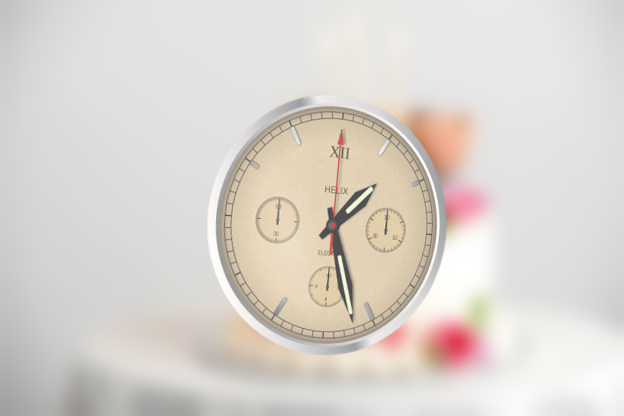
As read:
{"hour": 1, "minute": 27}
